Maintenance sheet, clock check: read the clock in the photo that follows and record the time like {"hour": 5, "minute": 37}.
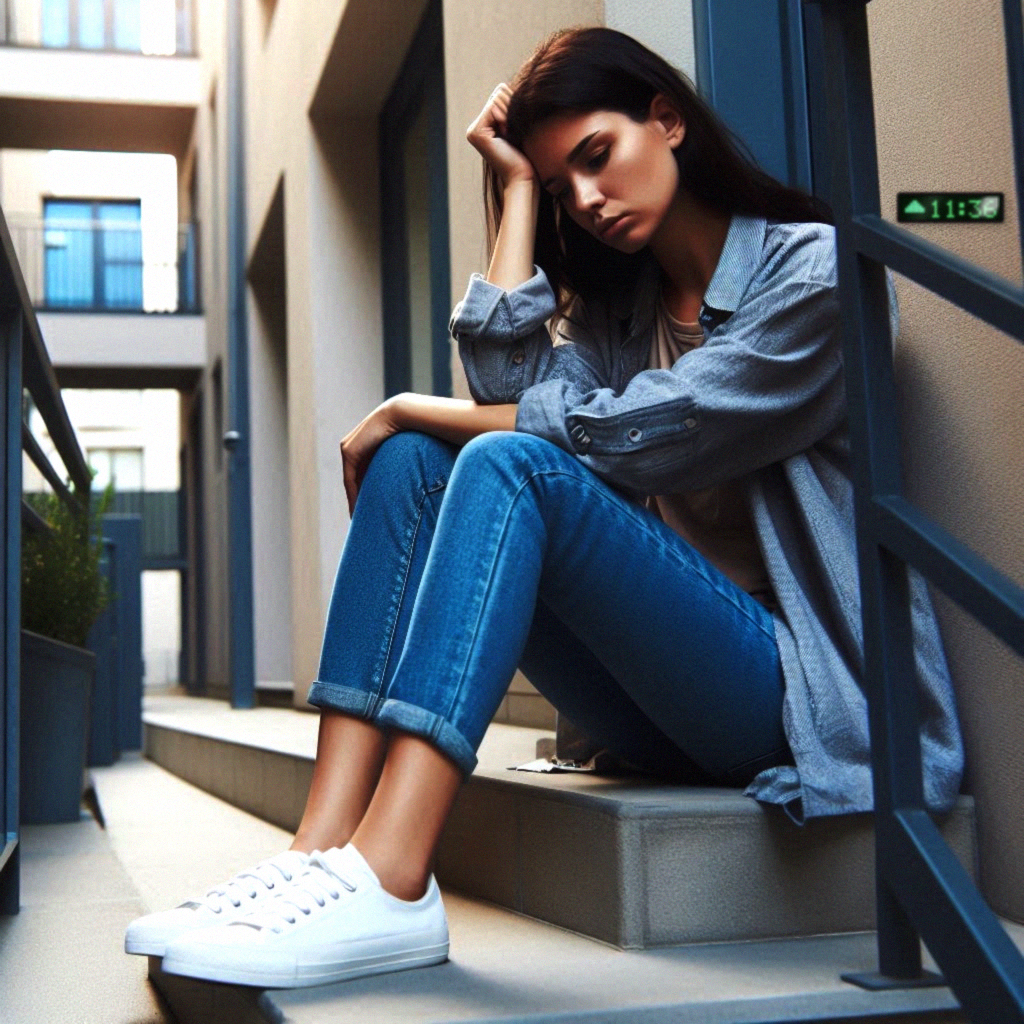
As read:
{"hour": 11, "minute": 36}
